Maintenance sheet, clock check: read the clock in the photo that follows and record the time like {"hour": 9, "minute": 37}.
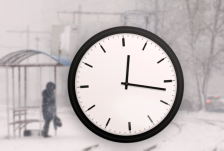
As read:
{"hour": 12, "minute": 17}
